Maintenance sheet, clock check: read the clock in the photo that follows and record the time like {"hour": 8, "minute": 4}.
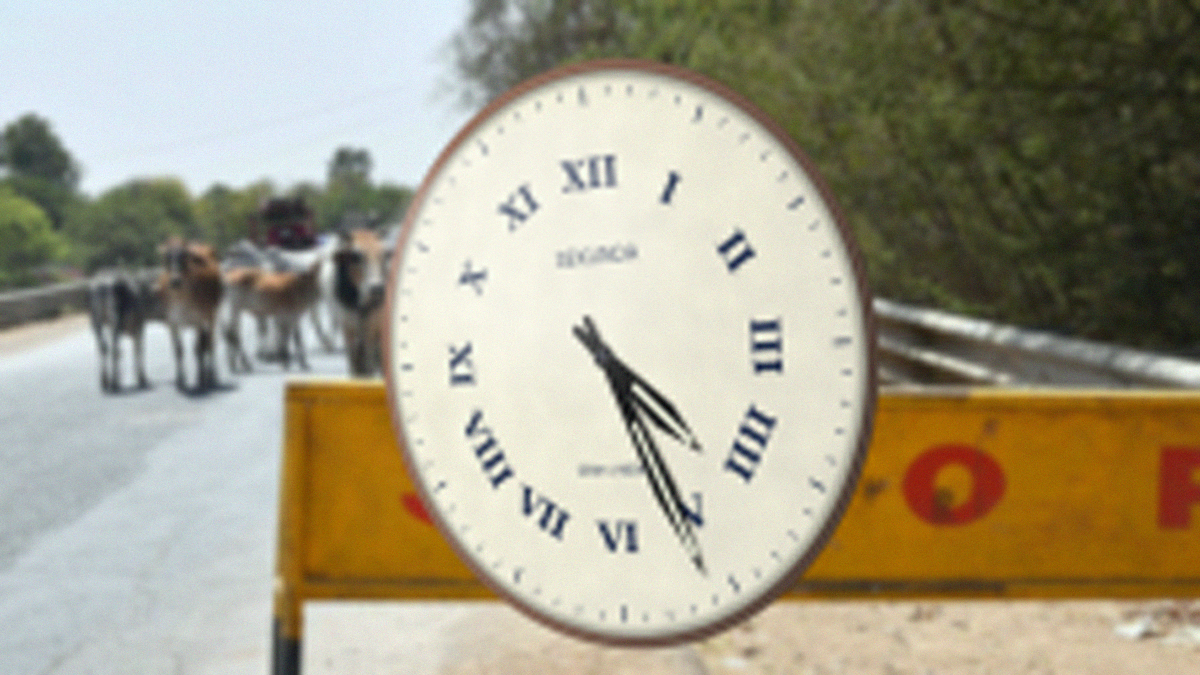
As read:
{"hour": 4, "minute": 26}
